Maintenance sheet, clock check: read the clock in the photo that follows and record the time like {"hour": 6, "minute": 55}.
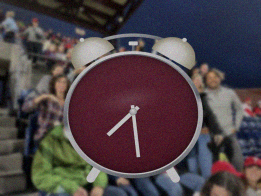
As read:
{"hour": 7, "minute": 29}
